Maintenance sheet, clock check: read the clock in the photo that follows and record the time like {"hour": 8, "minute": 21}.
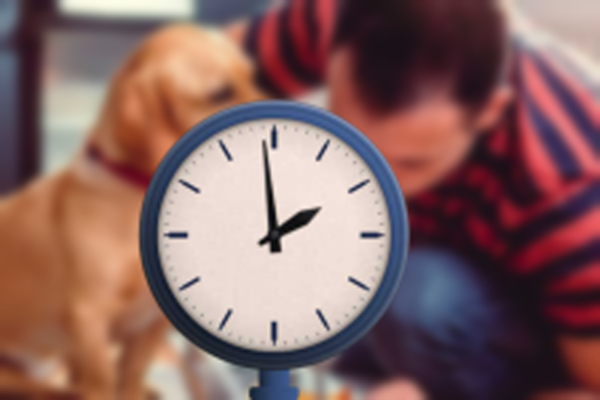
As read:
{"hour": 1, "minute": 59}
